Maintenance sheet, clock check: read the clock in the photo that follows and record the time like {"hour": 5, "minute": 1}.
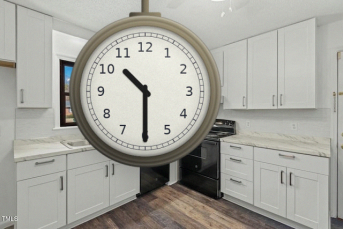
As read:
{"hour": 10, "minute": 30}
